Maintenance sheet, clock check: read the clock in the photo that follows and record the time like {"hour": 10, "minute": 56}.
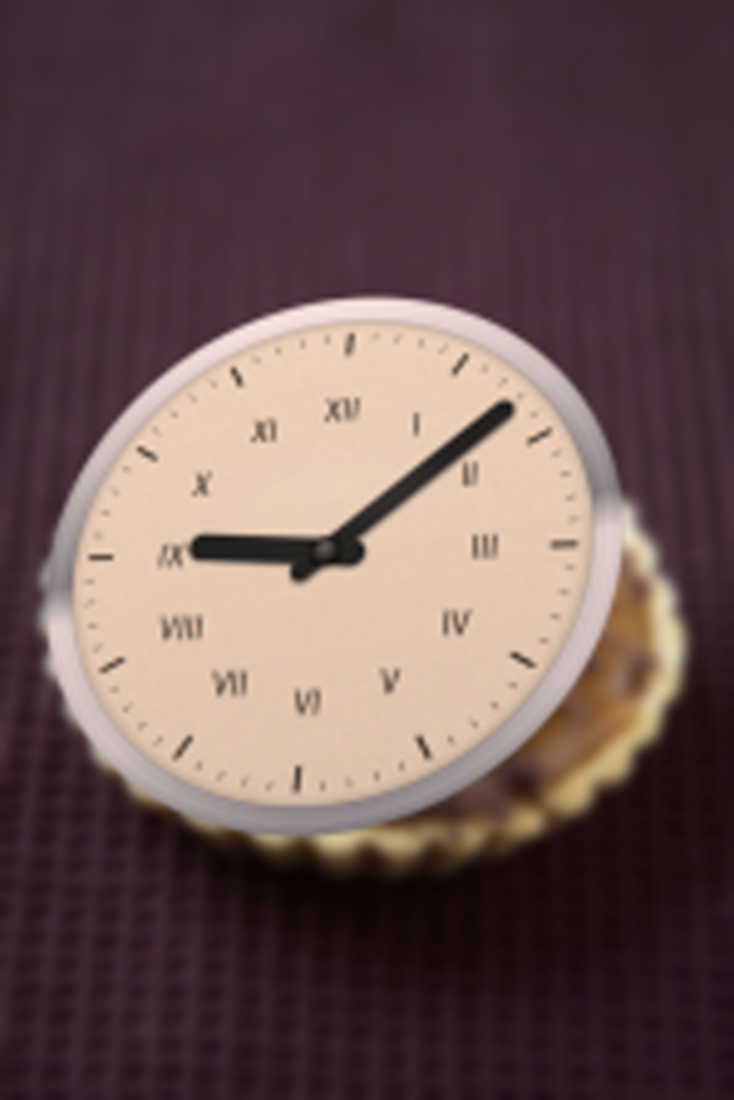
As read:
{"hour": 9, "minute": 8}
